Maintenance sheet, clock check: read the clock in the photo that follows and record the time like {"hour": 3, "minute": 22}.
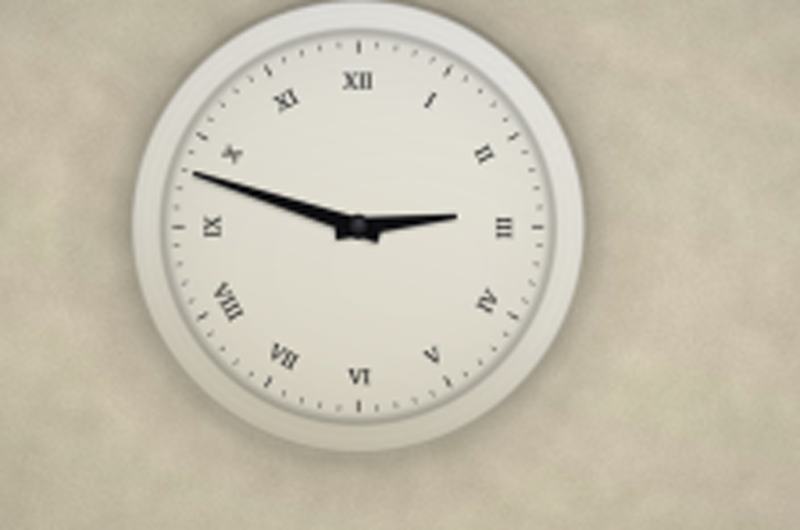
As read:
{"hour": 2, "minute": 48}
